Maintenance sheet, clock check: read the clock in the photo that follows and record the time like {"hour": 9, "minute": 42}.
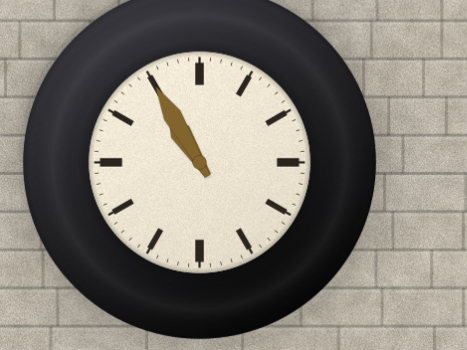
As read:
{"hour": 10, "minute": 55}
